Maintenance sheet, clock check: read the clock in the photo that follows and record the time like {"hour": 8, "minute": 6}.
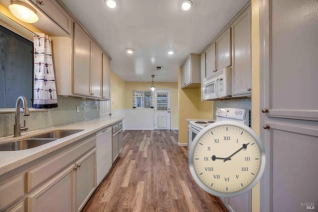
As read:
{"hour": 9, "minute": 9}
